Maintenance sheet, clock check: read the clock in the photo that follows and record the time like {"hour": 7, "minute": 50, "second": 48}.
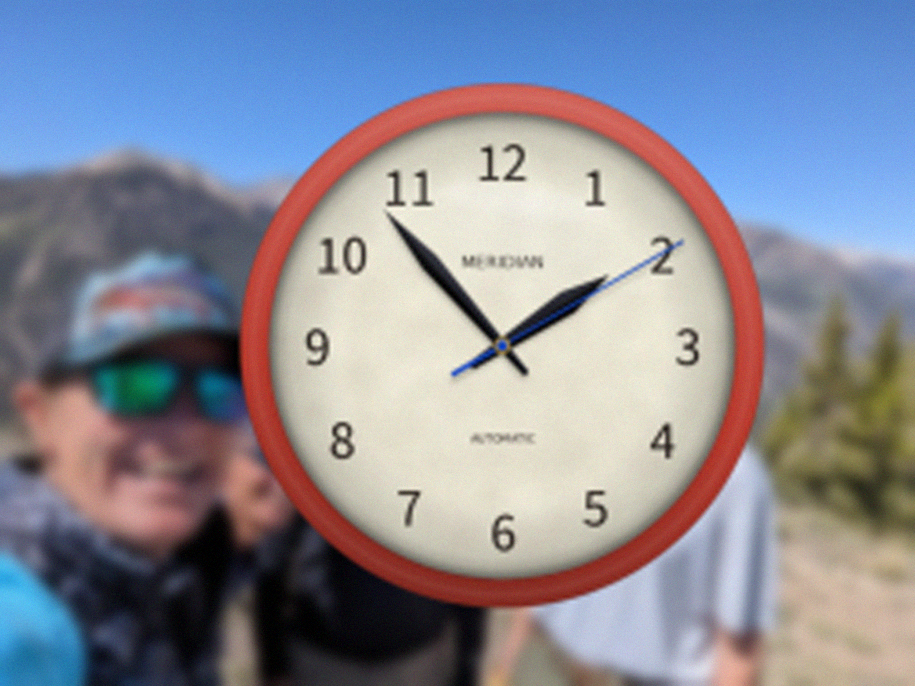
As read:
{"hour": 1, "minute": 53, "second": 10}
